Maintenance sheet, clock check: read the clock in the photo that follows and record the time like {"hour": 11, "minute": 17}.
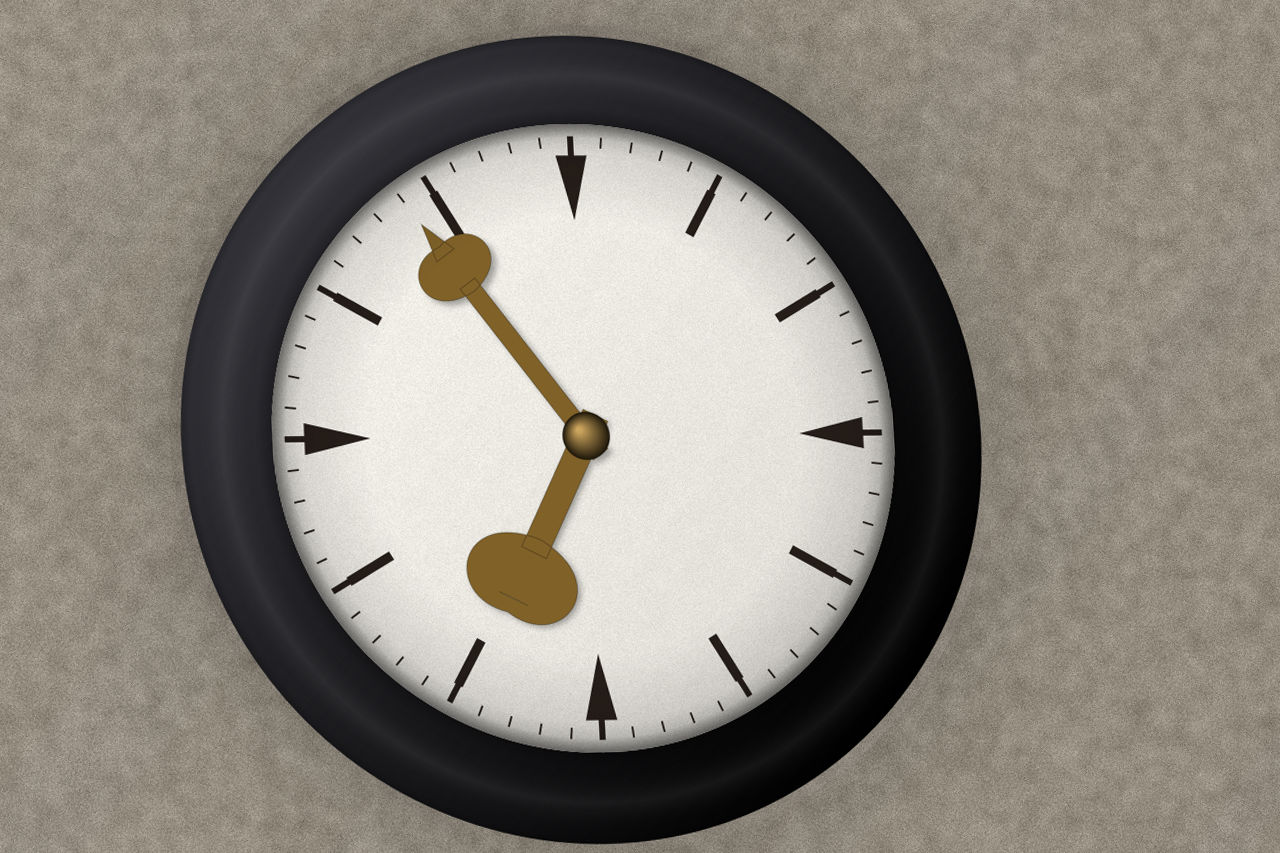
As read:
{"hour": 6, "minute": 54}
